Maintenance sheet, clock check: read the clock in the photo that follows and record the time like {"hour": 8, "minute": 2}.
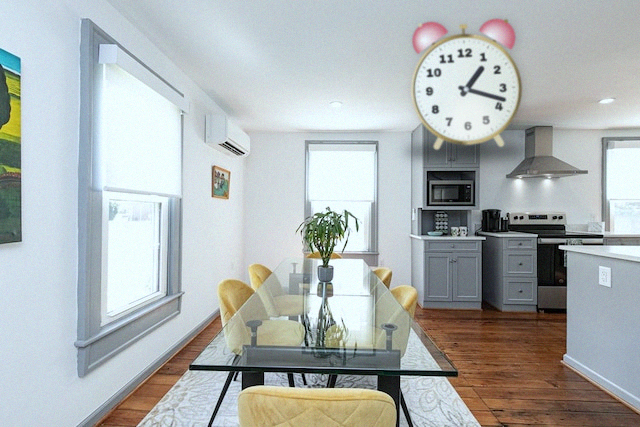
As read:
{"hour": 1, "minute": 18}
